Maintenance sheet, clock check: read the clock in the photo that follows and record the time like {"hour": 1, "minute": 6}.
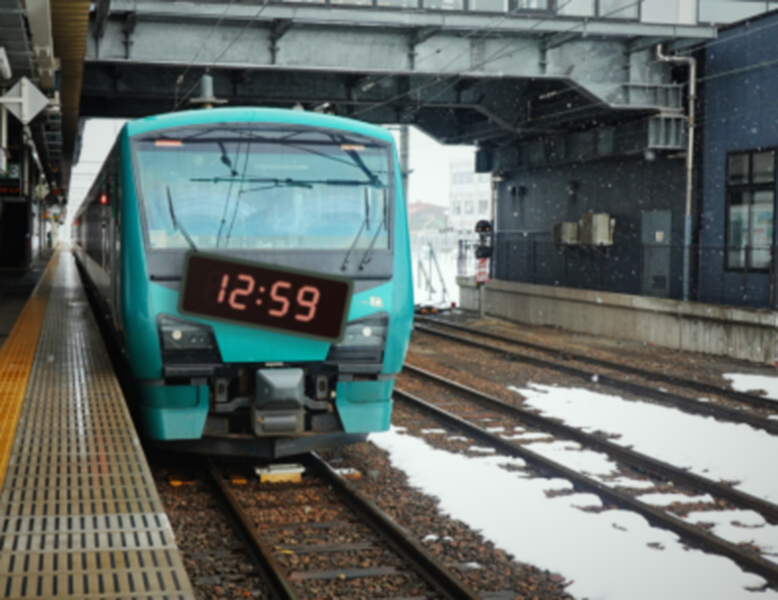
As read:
{"hour": 12, "minute": 59}
